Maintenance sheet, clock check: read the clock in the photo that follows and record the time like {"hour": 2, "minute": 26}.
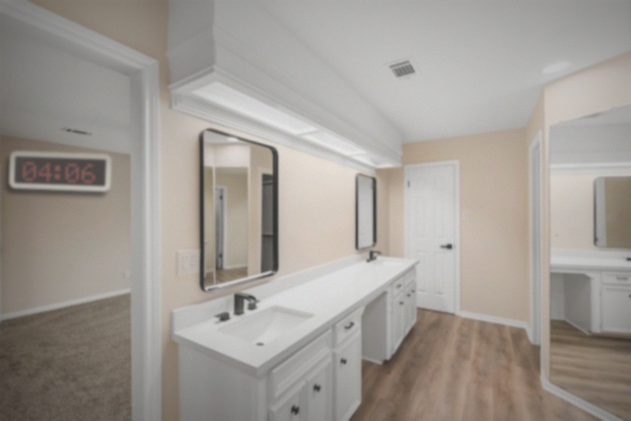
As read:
{"hour": 4, "minute": 6}
